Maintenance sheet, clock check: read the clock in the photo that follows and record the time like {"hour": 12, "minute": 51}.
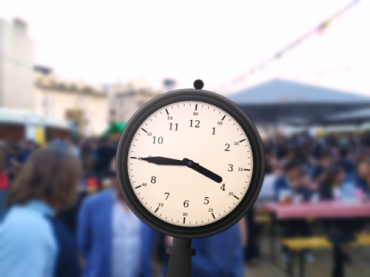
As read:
{"hour": 3, "minute": 45}
